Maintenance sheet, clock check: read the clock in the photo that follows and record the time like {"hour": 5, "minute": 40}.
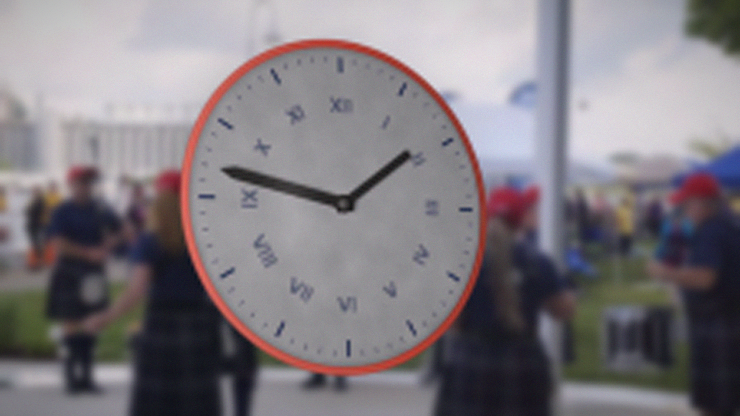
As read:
{"hour": 1, "minute": 47}
